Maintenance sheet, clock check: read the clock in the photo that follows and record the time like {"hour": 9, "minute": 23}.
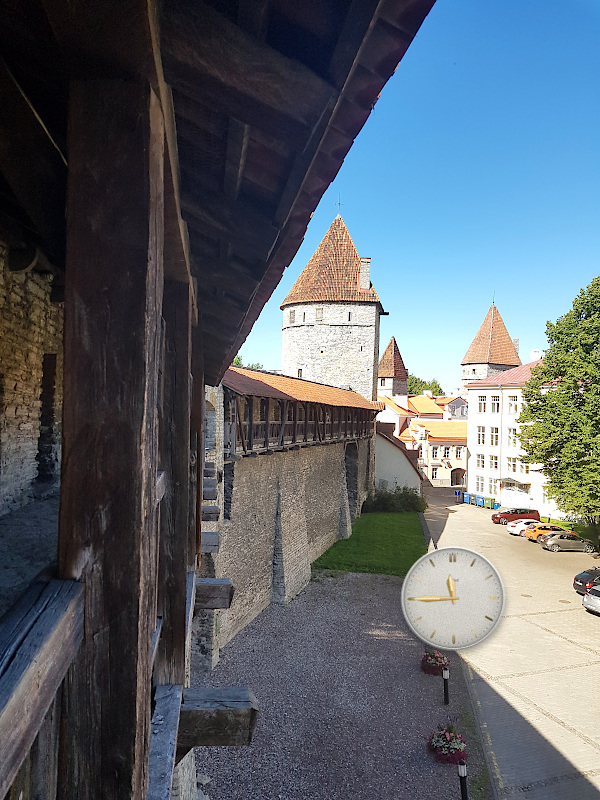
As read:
{"hour": 11, "minute": 45}
